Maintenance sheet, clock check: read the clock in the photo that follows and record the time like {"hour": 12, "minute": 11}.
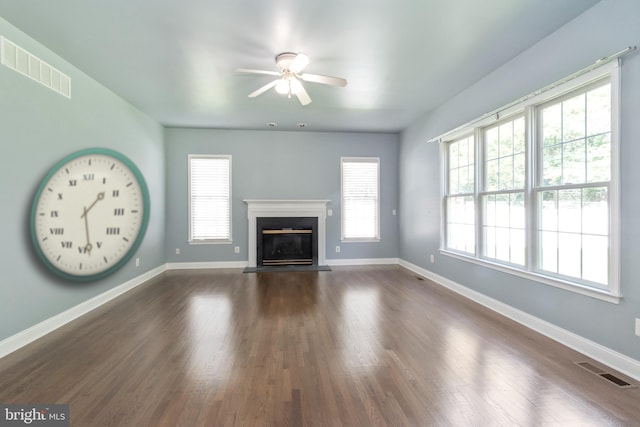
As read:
{"hour": 1, "minute": 28}
